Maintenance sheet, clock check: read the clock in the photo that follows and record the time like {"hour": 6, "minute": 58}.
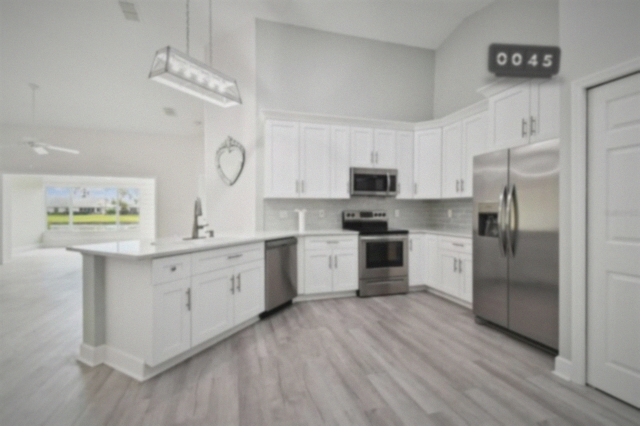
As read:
{"hour": 0, "minute": 45}
